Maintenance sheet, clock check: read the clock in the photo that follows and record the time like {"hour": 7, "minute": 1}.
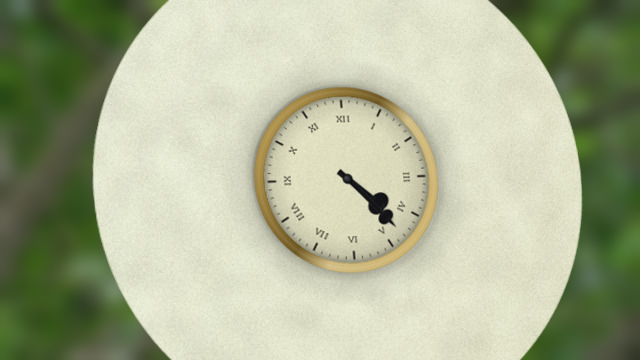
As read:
{"hour": 4, "minute": 23}
